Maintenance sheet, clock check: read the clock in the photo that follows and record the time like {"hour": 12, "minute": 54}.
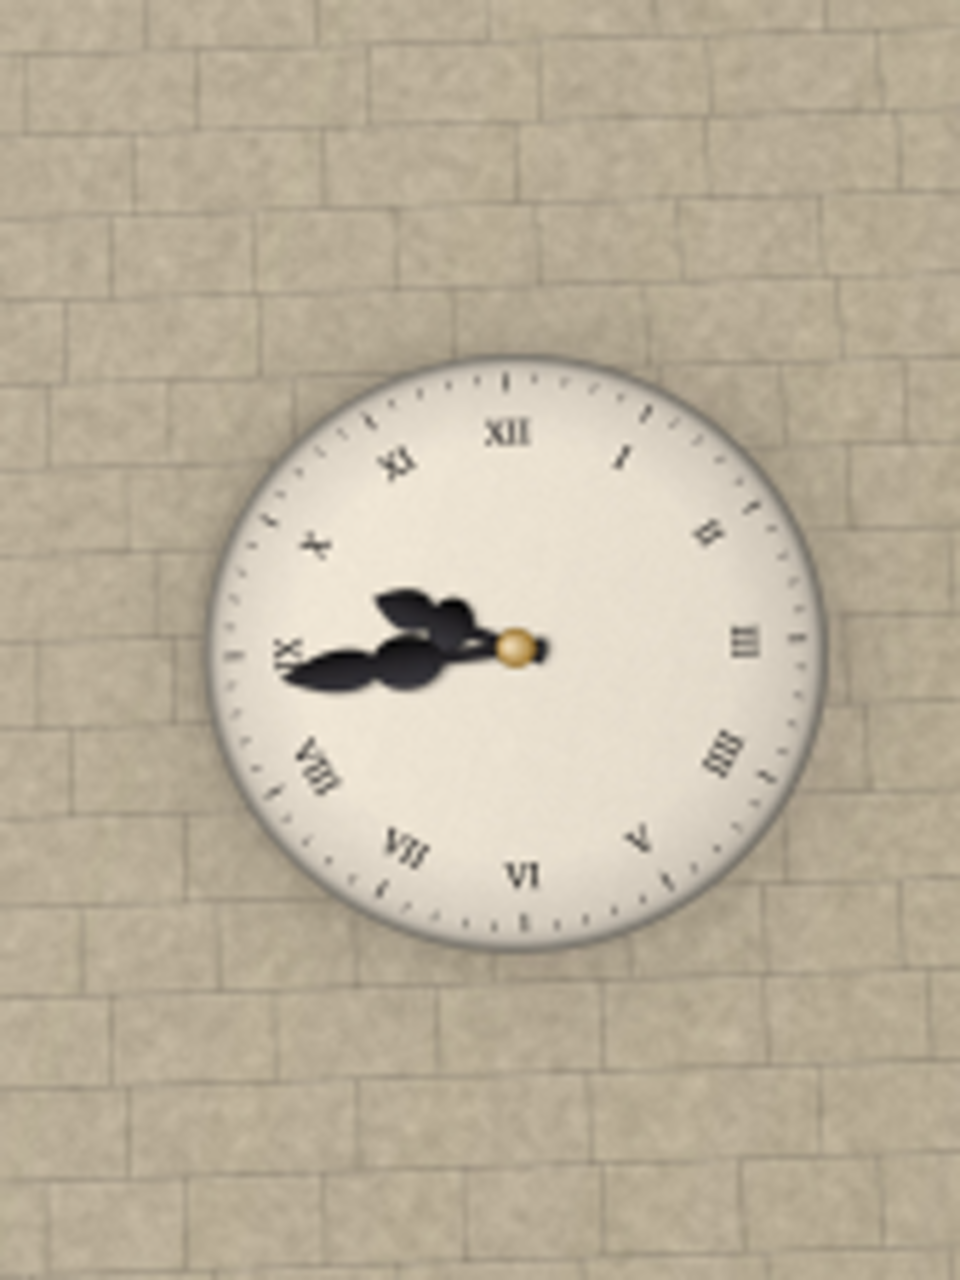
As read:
{"hour": 9, "minute": 44}
